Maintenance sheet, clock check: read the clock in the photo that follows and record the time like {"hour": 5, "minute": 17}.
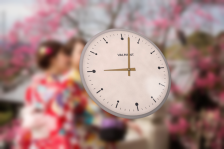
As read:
{"hour": 9, "minute": 2}
